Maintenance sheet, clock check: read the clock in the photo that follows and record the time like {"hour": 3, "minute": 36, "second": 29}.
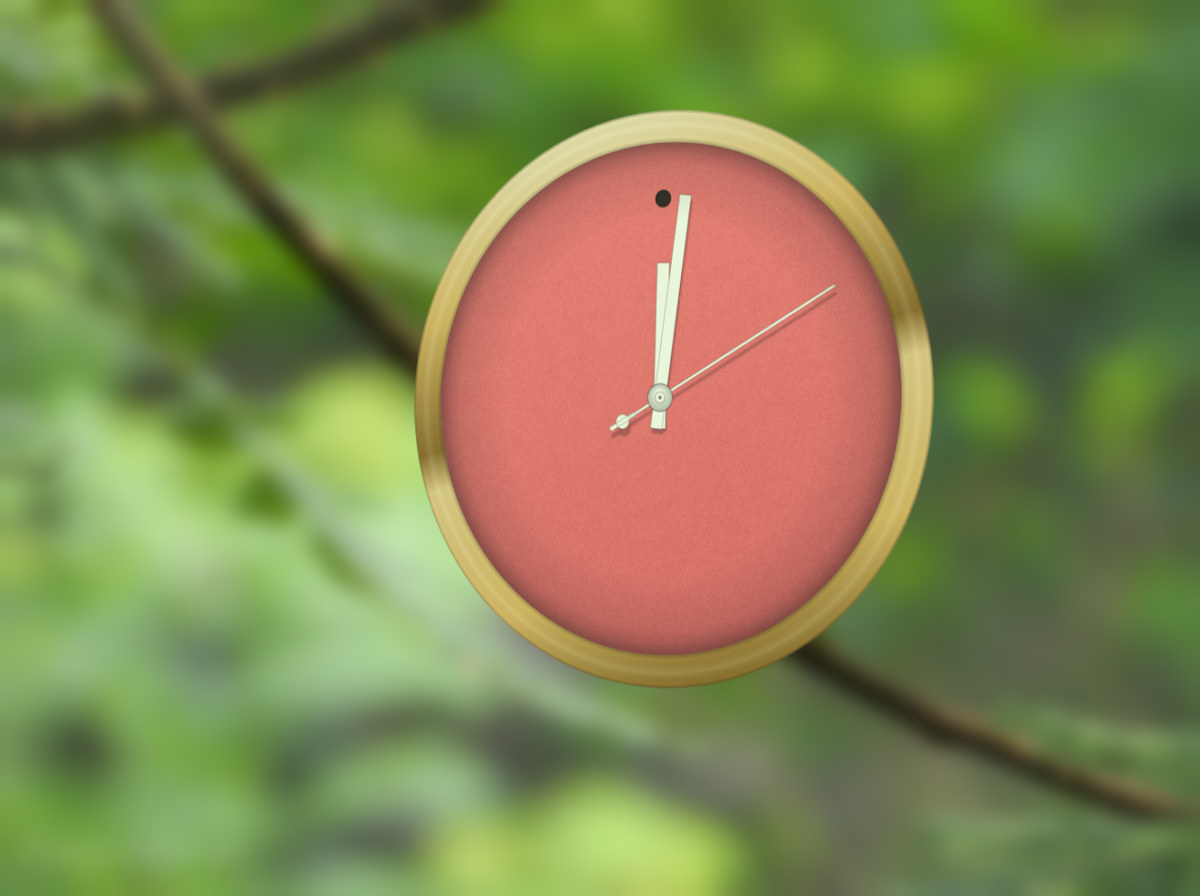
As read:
{"hour": 12, "minute": 1, "second": 10}
